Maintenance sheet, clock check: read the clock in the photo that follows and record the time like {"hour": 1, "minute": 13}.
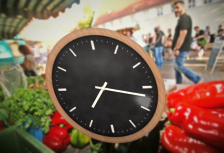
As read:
{"hour": 7, "minute": 17}
